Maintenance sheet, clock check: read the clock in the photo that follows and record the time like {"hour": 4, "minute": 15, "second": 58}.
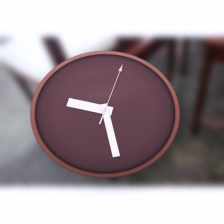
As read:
{"hour": 9, "minute": 28, "second": 3}
